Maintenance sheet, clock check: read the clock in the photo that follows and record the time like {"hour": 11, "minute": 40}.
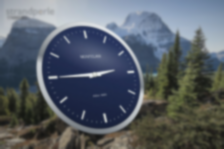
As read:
{"hour": 2, "minute": 45}
